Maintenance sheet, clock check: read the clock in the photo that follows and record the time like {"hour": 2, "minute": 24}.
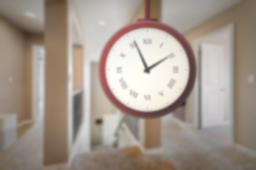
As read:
{"hour": 1, "minute": 56}
